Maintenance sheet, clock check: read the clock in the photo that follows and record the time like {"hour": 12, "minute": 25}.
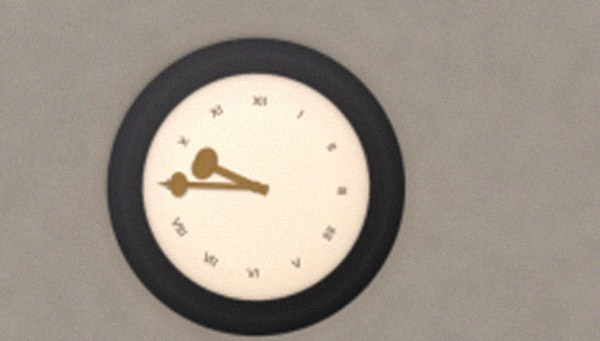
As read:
{"hour": 9, "minute": 45}
